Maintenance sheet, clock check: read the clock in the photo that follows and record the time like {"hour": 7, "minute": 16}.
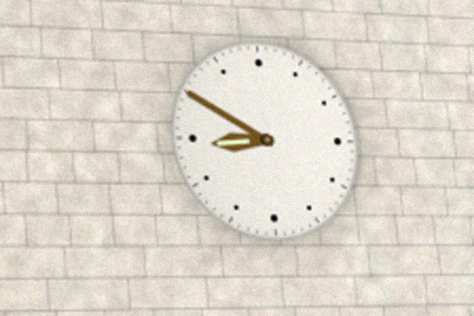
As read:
{"hour": 8, "minute": 50}
